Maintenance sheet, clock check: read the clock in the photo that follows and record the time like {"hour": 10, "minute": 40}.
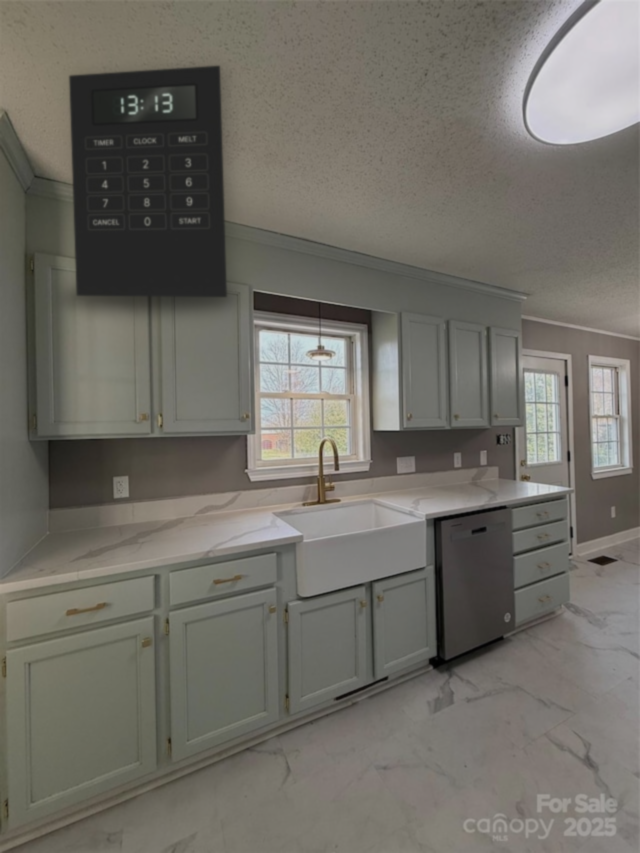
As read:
{"hour": 13, "minute": 13}
